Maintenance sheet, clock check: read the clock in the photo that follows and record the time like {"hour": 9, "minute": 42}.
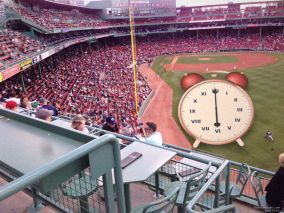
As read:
{"hour": 6, "minute": 0}
